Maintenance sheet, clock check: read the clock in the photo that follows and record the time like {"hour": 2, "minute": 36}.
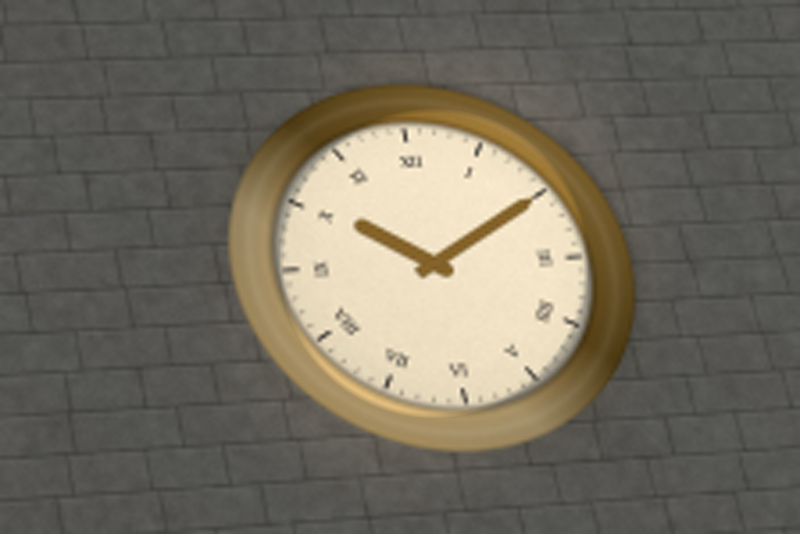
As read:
{"hour": 10, "minute": 10}
